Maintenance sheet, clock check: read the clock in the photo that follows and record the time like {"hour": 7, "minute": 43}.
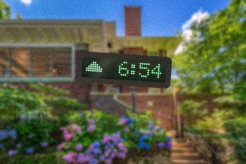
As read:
{"hour": 6, "minute": 54}
